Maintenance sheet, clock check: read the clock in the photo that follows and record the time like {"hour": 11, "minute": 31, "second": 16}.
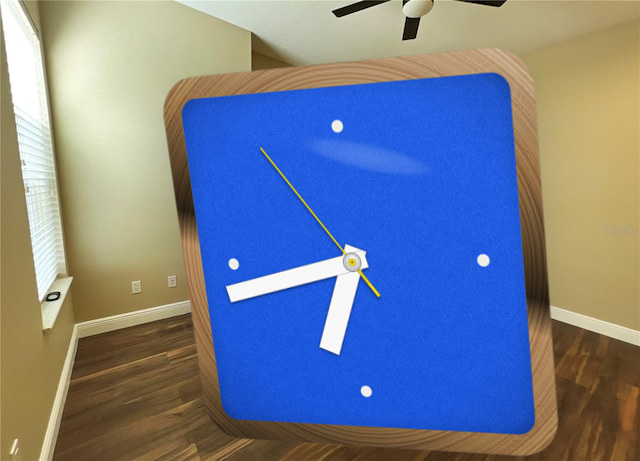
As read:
{"hour": 6, "minute": 42, "second": 54}
